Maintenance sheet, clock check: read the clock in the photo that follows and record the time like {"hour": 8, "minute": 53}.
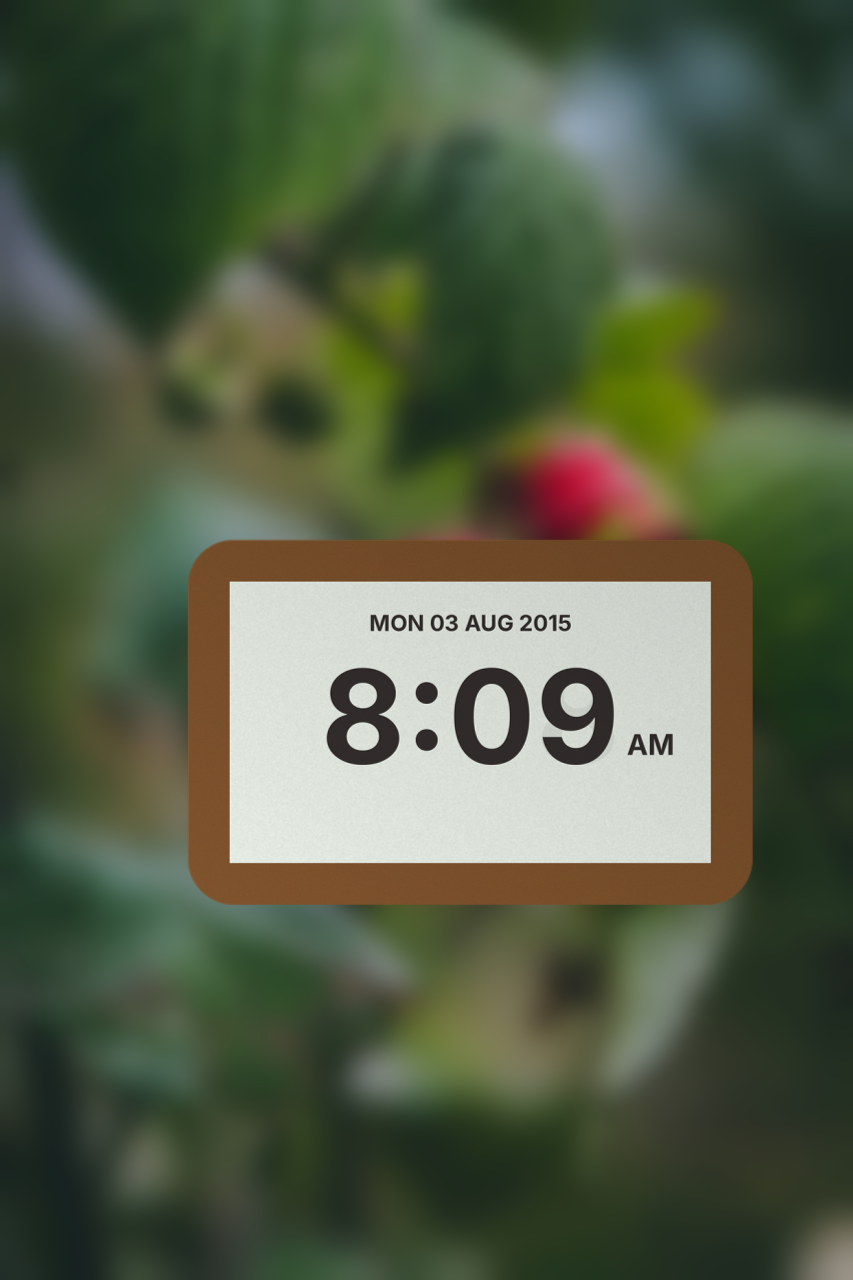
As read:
{"hour": 8, "minute": 9}
